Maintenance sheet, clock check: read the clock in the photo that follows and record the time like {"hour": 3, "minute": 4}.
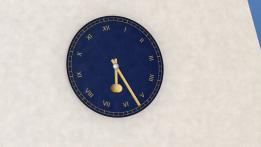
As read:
{"hour": 6, "minute": 27}
